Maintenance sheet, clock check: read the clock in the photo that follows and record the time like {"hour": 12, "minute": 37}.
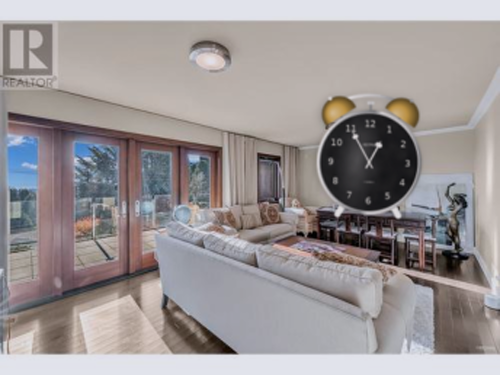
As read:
{"hour": 12, "minute": 55}
